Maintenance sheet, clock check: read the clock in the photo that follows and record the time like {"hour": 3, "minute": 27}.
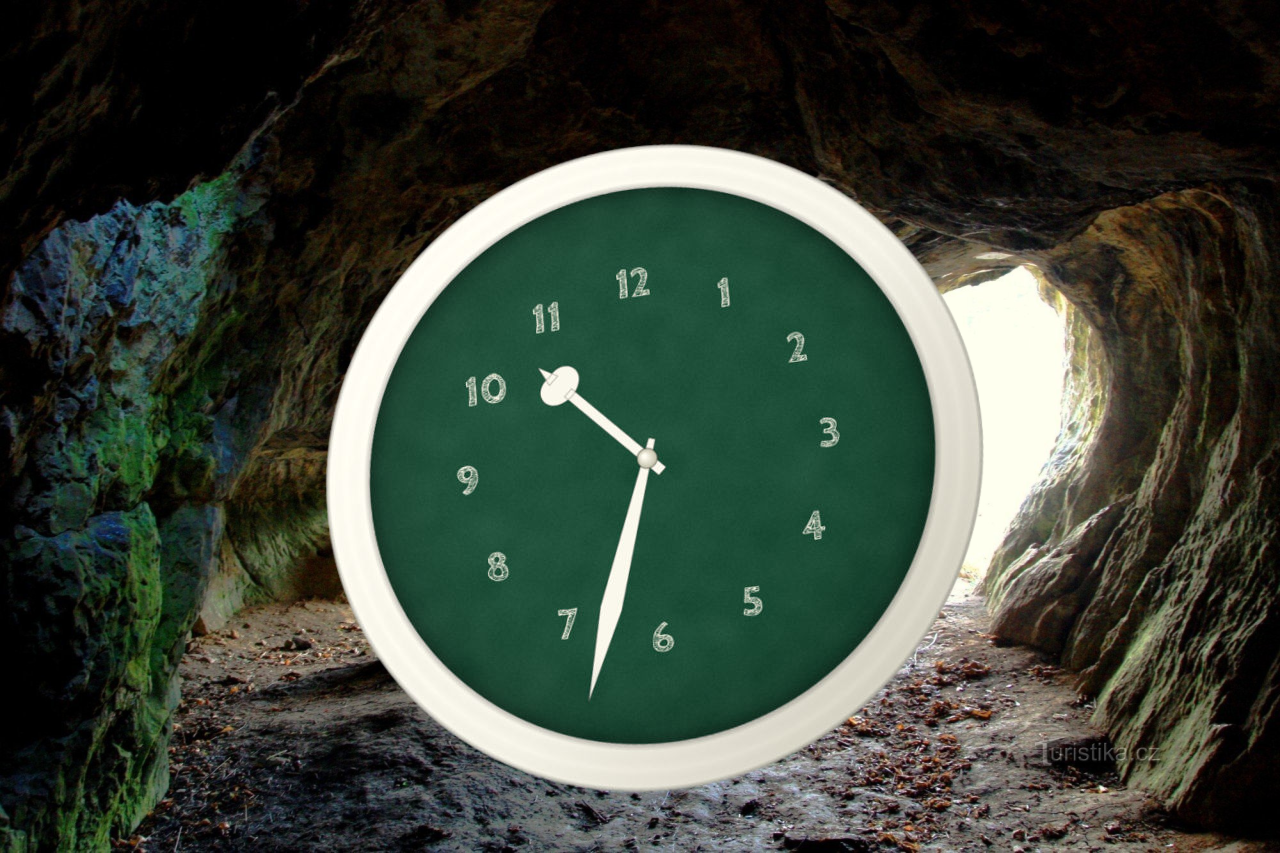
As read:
{"hour": 10, "minute": 33}
